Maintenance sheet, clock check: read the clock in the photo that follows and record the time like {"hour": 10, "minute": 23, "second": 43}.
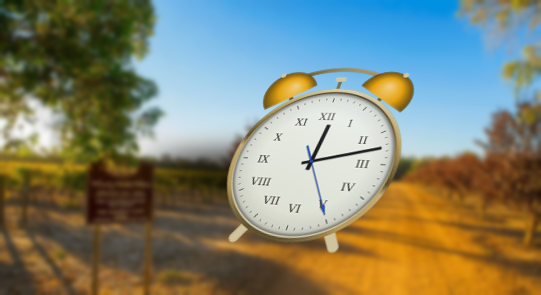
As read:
{"hour": 12, "minute": 12, "second": 25}
